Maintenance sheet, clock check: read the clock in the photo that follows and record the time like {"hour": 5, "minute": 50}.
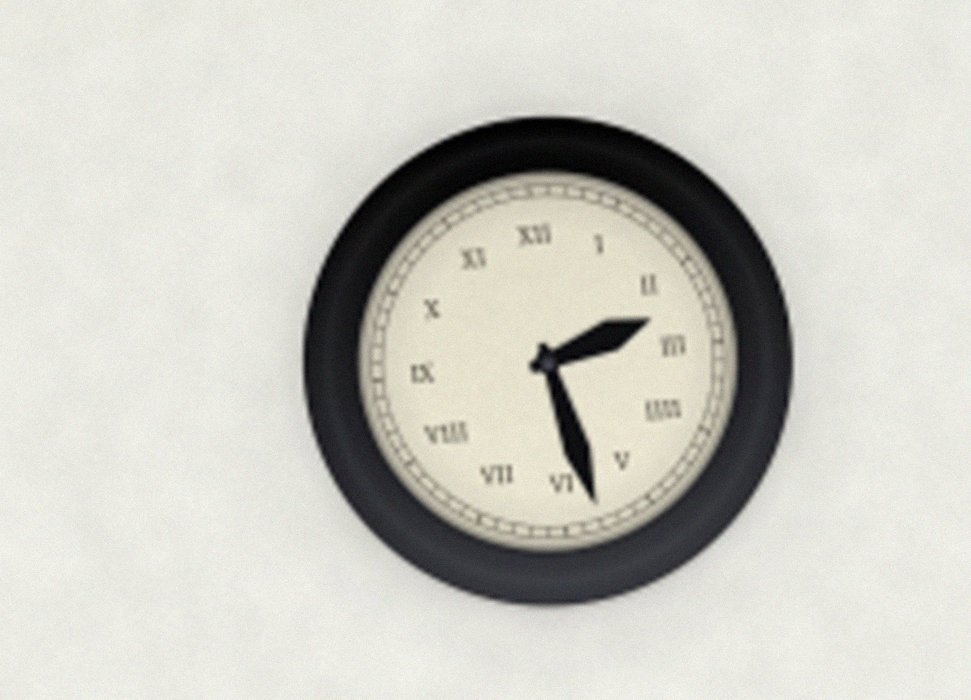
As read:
{"hour": 2, "minute": 28}
